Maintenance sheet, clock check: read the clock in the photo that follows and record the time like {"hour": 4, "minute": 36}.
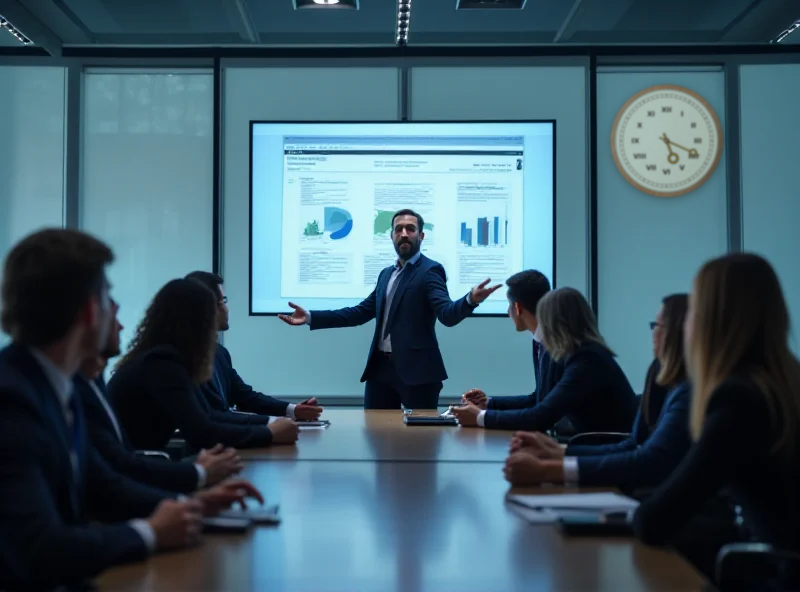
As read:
{"hour": 5, "minute": 19}
